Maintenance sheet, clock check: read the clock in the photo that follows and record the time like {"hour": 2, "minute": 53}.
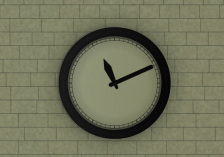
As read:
{"hour": 11, "minute": 11}
